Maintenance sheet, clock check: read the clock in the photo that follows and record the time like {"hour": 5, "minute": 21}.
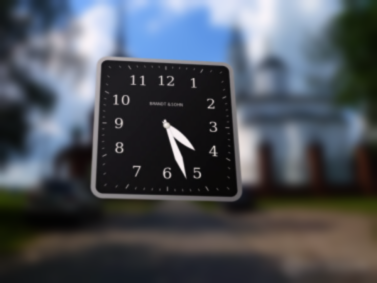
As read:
{"hour": 4, "minute": 27}
